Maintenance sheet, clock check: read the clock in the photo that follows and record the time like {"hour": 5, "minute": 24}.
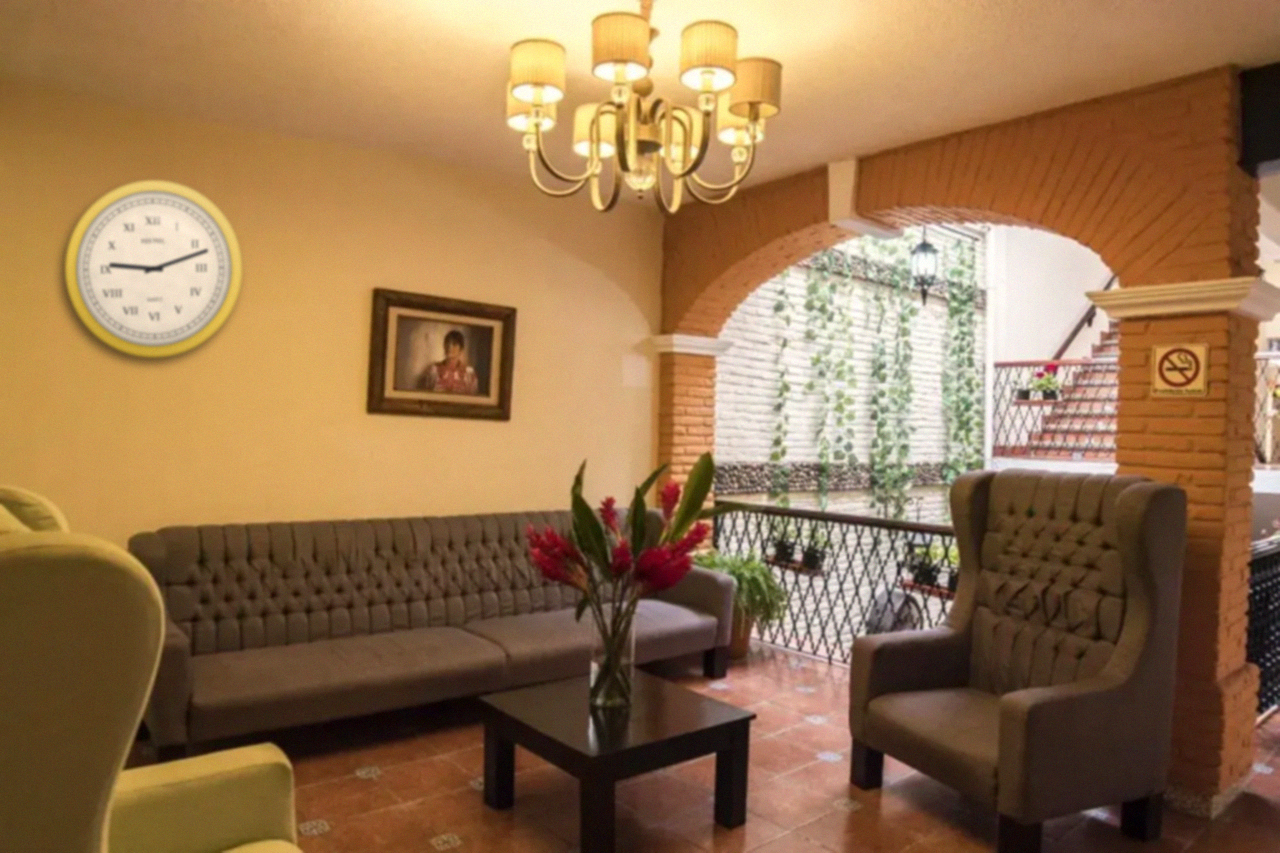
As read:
{"hour": 9, "minute": 12}
